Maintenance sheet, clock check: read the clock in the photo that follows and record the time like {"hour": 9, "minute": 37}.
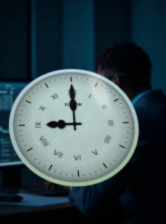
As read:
{"hour": 9, "minute": 0}
